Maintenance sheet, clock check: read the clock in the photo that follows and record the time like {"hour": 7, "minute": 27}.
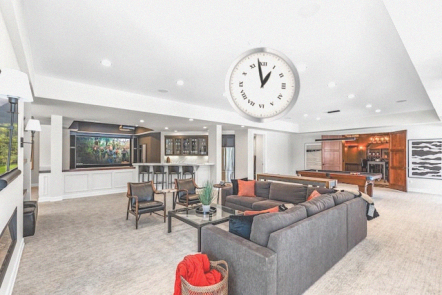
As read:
{"hour": 12, "minute": 58}
